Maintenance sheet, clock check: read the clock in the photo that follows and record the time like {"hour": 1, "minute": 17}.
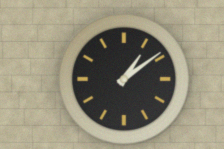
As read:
{"hour": 1, "minute": 9}
